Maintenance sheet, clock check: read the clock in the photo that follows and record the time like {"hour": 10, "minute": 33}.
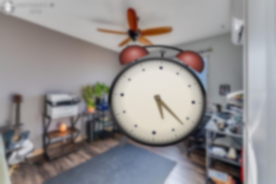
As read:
{"hour": 5, "minute": 22}
